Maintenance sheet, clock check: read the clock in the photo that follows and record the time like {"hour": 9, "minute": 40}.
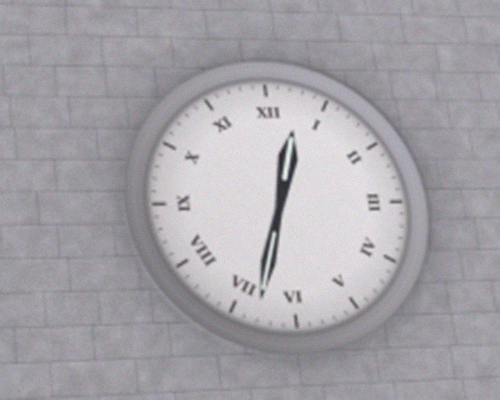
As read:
{"hour": 12, "minute": 33}
